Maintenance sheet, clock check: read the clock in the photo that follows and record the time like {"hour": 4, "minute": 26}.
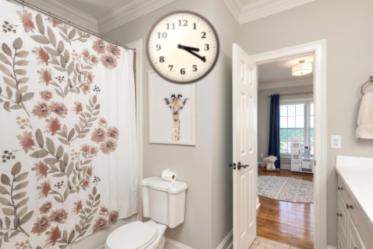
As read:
{"hour": 3, "minute": 20}
